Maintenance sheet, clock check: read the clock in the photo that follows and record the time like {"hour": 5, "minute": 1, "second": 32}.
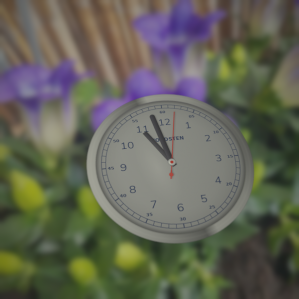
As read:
{"hour": 10, "minute": 58, "second": 2}
